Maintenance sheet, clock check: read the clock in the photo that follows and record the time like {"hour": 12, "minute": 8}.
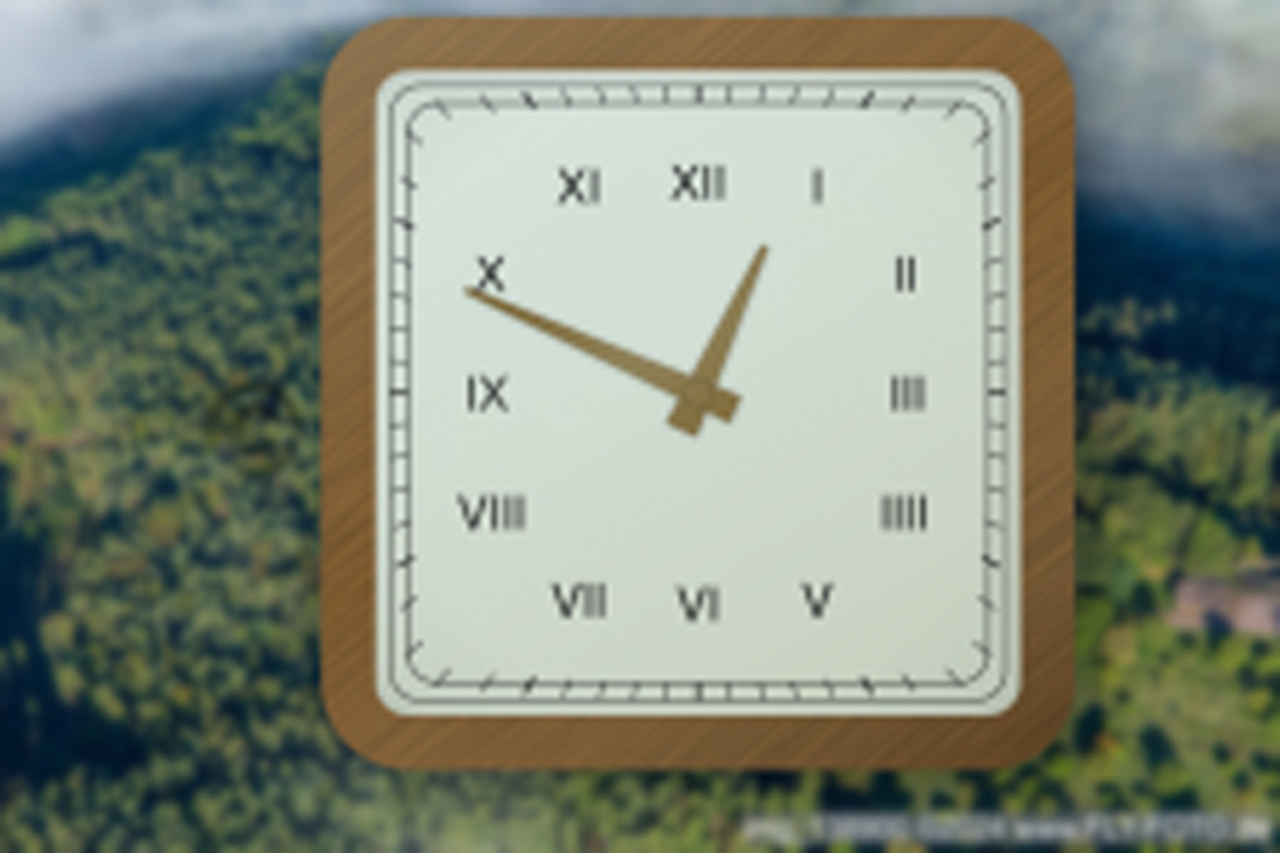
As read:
{"hour": 12, "minute": 49}
